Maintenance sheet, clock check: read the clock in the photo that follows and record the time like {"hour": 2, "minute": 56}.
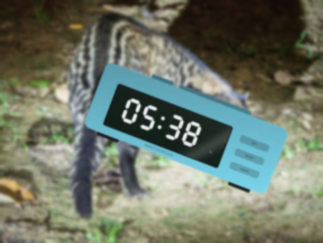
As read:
{"hour": 5, "minute": 38}
